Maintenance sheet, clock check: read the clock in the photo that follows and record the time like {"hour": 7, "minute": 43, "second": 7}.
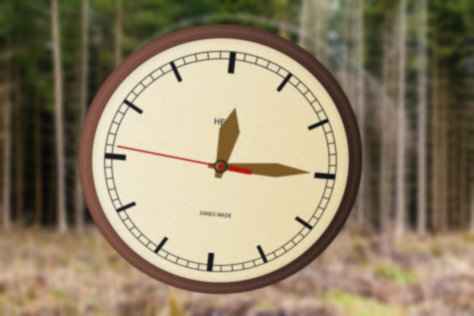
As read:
{"hour": 12, "minute": 14, "second": 46}
